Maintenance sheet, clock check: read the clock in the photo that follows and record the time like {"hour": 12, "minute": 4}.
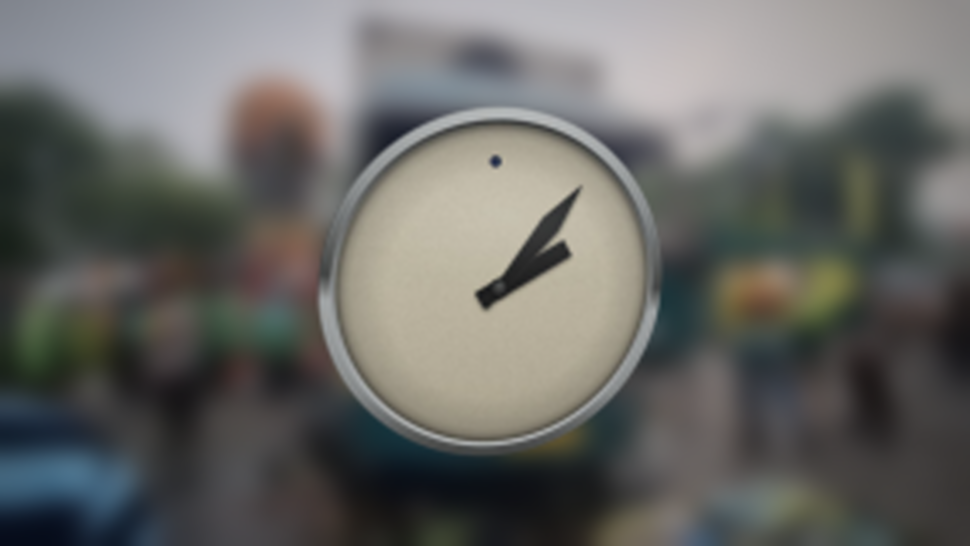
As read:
{"hour": 2, "minute": 7}
